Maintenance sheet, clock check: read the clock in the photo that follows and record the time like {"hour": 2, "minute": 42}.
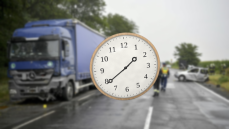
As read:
{"hour": 1, "minute": 39}
